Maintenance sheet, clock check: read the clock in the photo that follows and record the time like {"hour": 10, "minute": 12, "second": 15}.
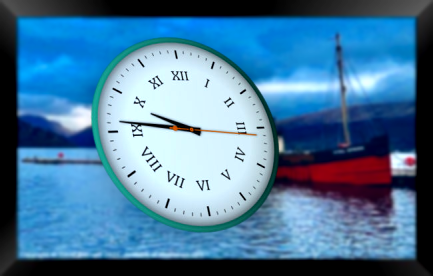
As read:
{"hour": 9, "minute": 46, "second": 16}
